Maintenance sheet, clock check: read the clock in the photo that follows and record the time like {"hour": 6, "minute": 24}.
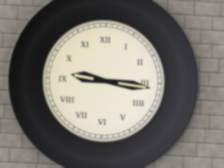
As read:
{"hour": 9, "minute": 16}
